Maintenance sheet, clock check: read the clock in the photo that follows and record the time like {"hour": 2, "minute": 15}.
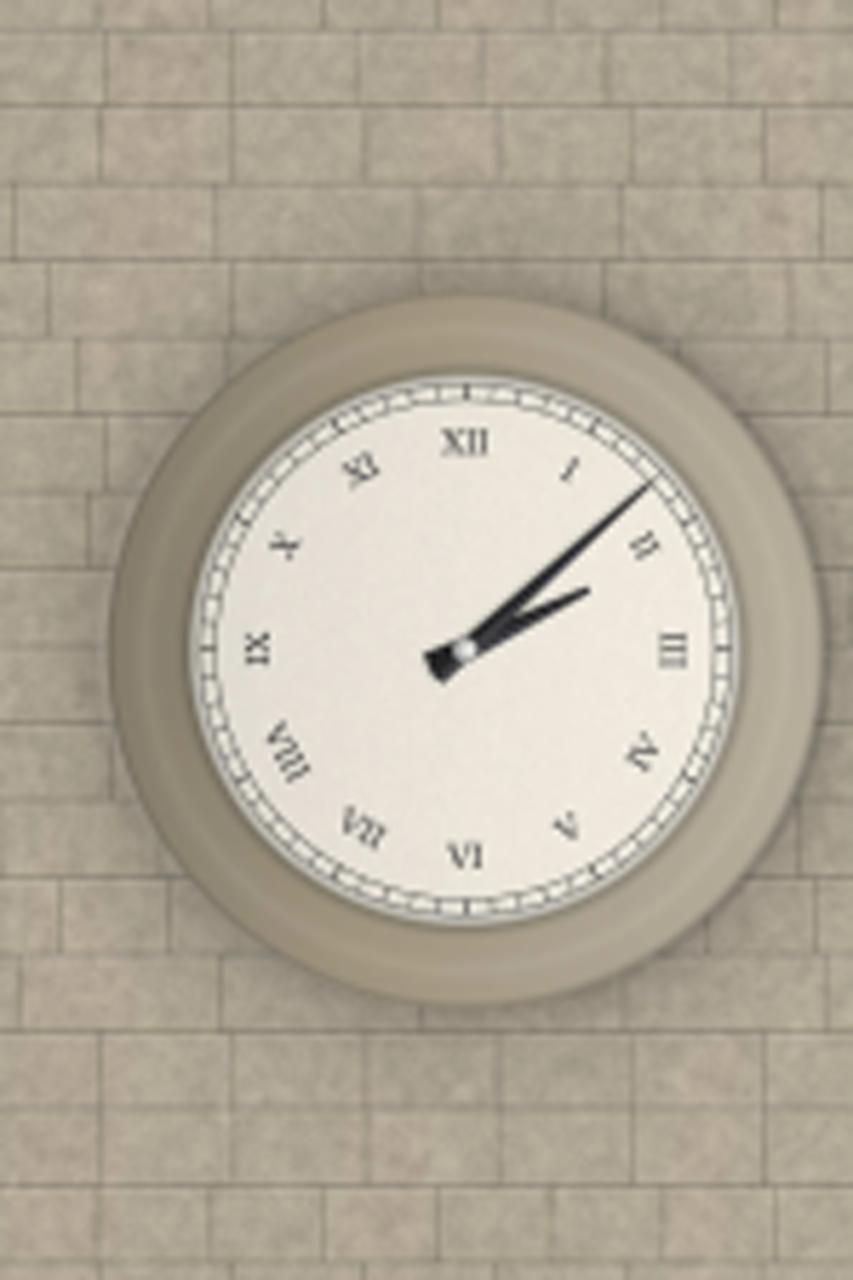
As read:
{"hour": 2, "minute": 8}
